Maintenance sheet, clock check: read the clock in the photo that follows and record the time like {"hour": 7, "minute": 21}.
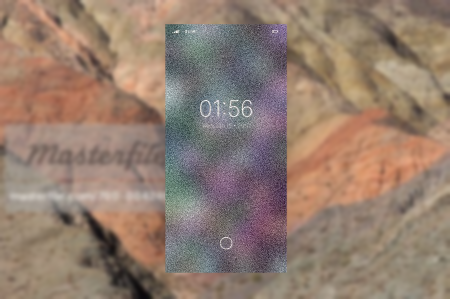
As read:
{"hour": 1, "minute": 56}
